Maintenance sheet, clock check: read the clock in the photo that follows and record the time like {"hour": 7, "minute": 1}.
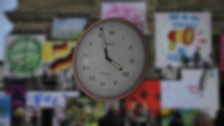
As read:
{"hour": 3, "minute": 56}
